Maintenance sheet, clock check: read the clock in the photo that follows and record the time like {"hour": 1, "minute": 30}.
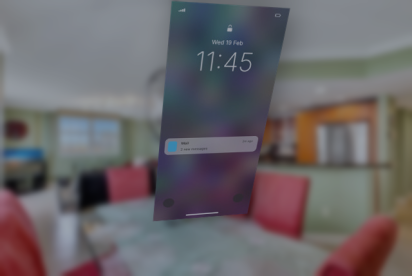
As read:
{"hour": 11, "minute": 45}
